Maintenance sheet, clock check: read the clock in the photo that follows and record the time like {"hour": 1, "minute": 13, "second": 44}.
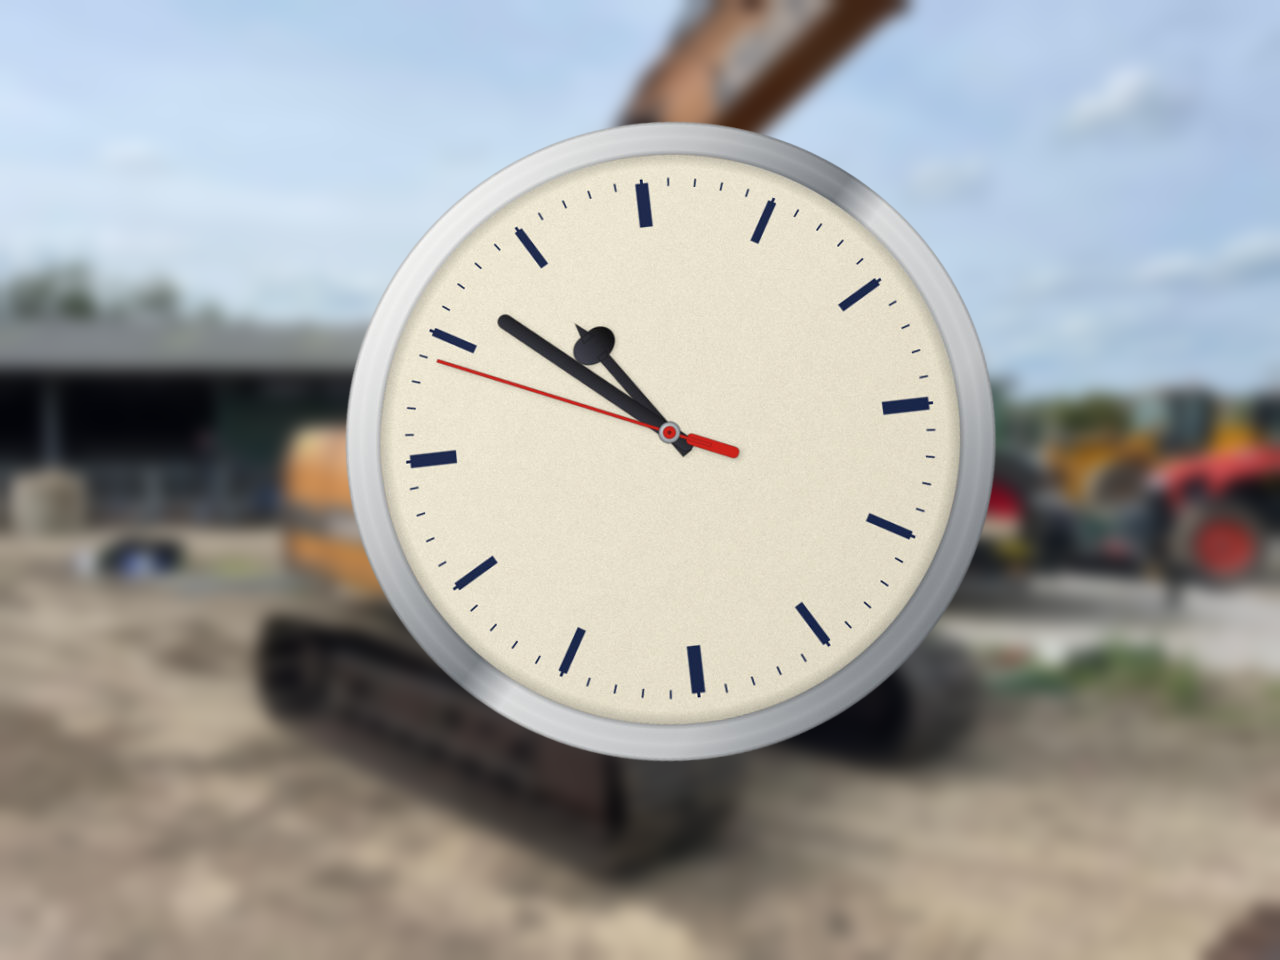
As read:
{"hour": 10, "minute": 51, "second": 49}
